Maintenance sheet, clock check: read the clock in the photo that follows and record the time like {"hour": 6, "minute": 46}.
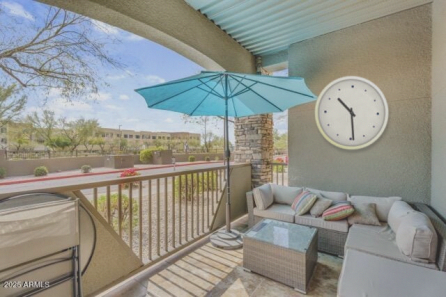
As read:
{"hour": 10, "minute": 29}
